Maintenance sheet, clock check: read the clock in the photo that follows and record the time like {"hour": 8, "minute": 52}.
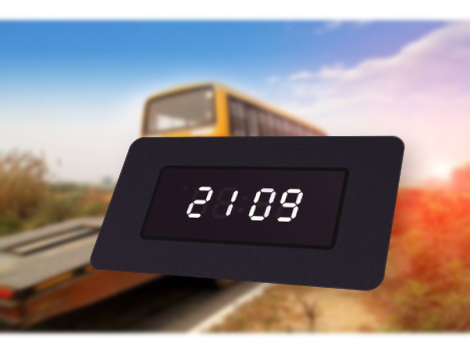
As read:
{"hour": 21, "minute": 9}
